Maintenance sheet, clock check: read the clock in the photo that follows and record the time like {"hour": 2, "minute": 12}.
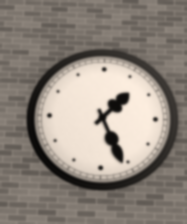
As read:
{"hour": 1, "minute": 26}
